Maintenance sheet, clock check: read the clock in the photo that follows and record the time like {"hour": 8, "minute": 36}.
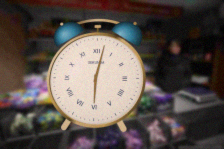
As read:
{"hour": 6, "minute": 2}
